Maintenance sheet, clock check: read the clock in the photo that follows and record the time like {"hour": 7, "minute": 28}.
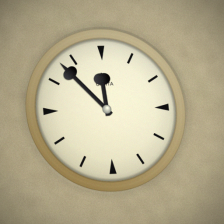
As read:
{"hour": 11, "minute": 53}
